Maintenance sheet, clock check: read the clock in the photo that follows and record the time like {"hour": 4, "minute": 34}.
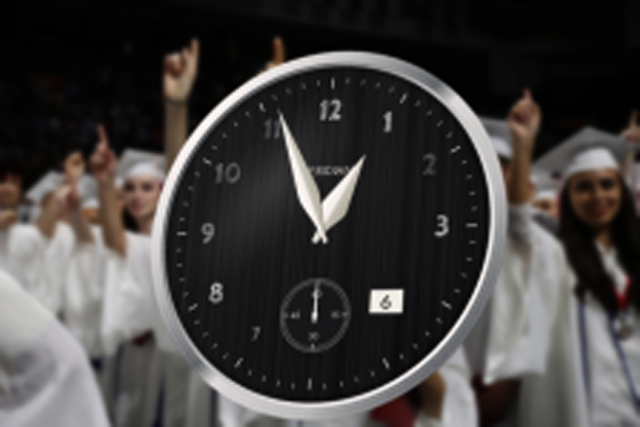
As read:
{"hour": 12, "minute": 56}
